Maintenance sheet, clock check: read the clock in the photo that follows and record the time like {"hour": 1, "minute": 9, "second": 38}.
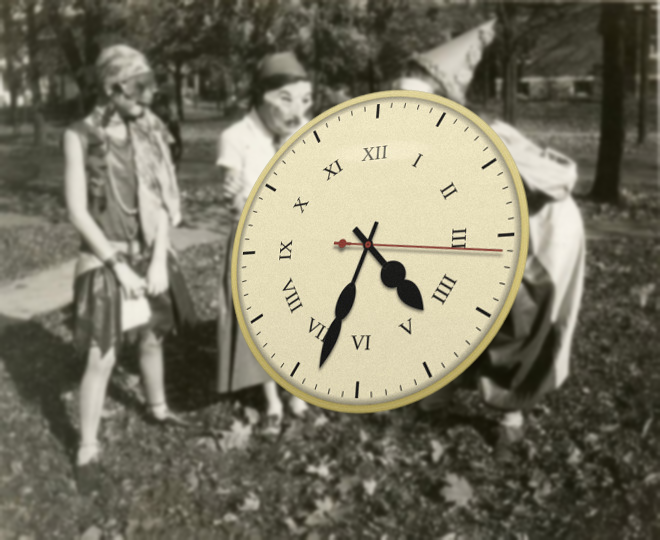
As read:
{"hour": 4, "minute": 33, "second": 16}
